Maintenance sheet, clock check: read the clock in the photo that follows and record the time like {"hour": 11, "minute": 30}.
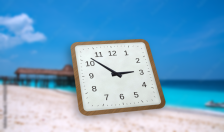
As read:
{"hour": 2, "minute": 52}
